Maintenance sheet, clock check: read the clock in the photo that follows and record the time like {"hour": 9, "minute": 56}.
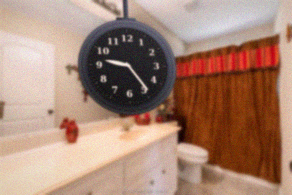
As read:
{"hour": 9, "minute": 24}
